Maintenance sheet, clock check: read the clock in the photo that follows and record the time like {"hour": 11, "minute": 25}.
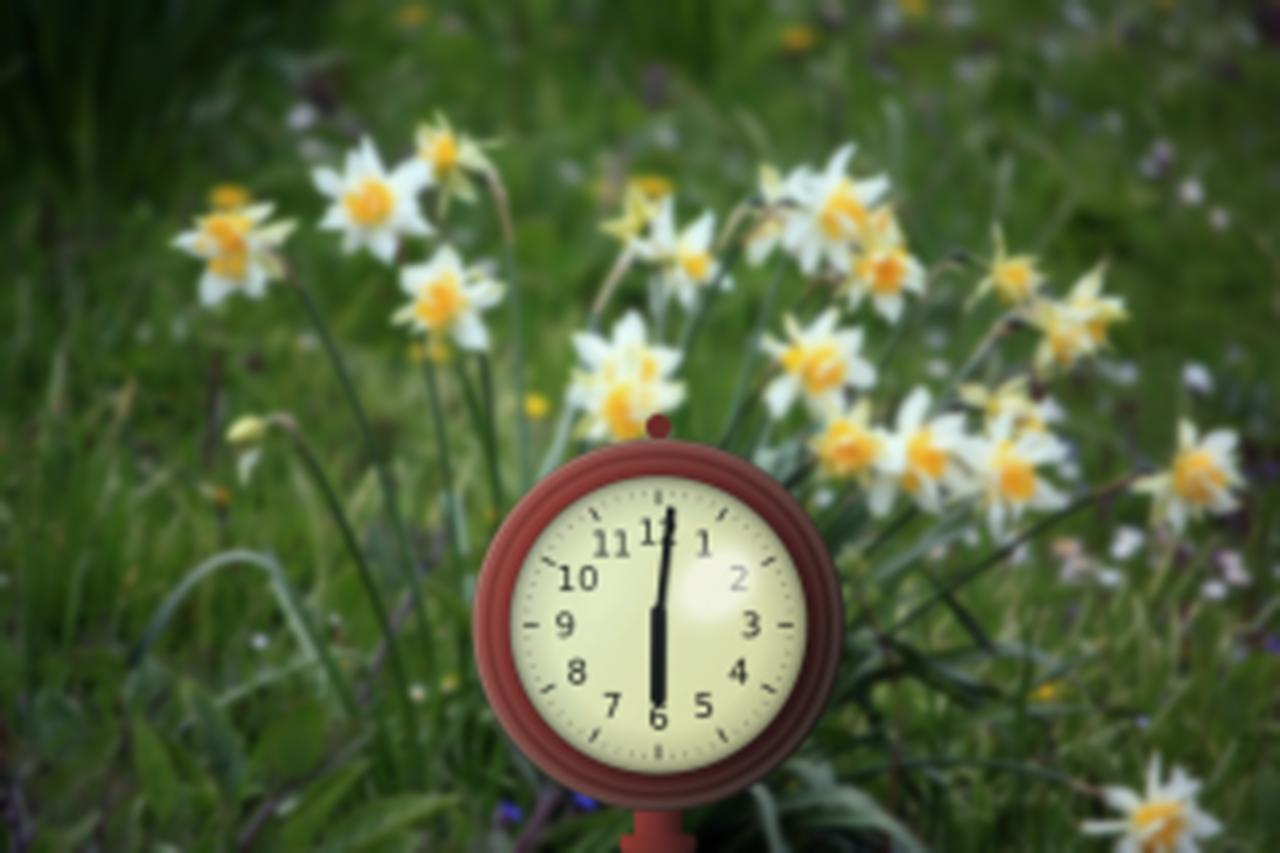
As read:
{"hour": 6, "minute": 1}
